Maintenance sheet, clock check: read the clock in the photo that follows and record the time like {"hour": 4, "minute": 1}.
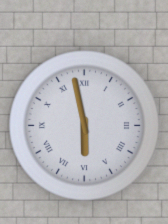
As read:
{"hour": 5, "minute": 58}
